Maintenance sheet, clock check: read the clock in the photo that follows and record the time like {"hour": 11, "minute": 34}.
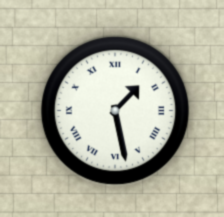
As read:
{"hour": 1, "minute": 28}
